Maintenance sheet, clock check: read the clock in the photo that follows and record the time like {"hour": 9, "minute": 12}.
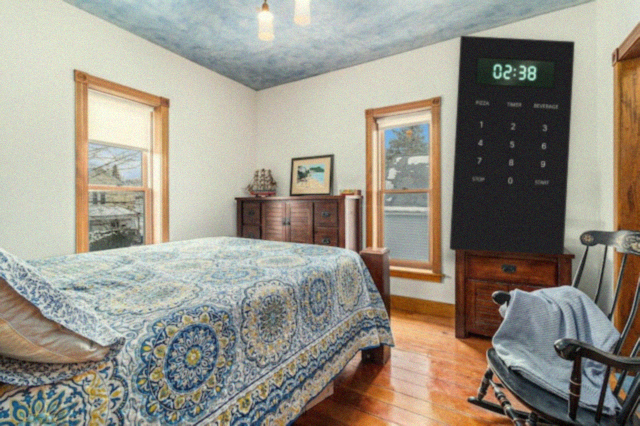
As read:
{"hour": 2, "minute": 38}
